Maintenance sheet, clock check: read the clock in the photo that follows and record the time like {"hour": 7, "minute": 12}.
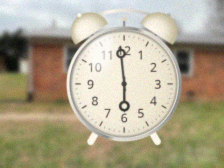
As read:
{"hour": 5, "minute": 59}
